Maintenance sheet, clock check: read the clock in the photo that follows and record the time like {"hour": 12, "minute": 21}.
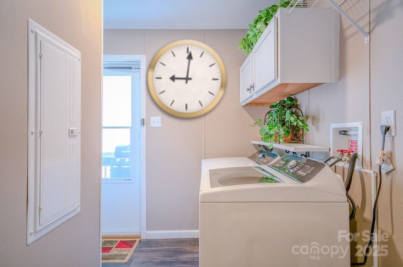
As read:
{"hour": 9, "minute": 1}
